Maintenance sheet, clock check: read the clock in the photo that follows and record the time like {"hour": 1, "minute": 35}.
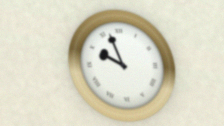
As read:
{"hour": 9, "minute": 57}
